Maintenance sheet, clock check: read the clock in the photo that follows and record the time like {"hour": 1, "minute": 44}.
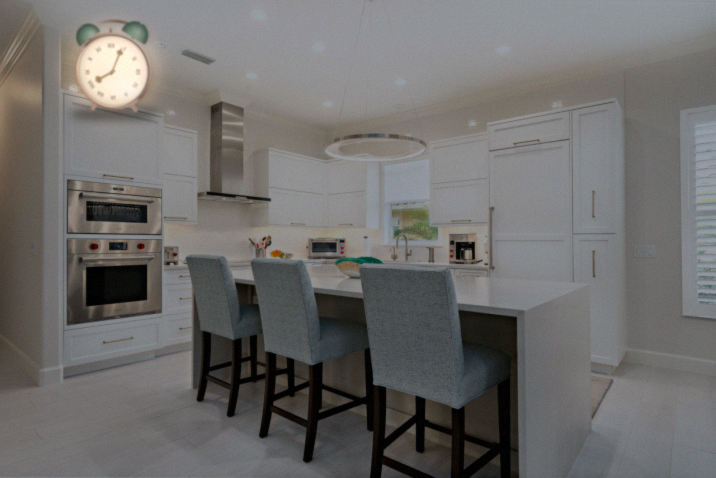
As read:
{"hour": 8, "minute": 4}
